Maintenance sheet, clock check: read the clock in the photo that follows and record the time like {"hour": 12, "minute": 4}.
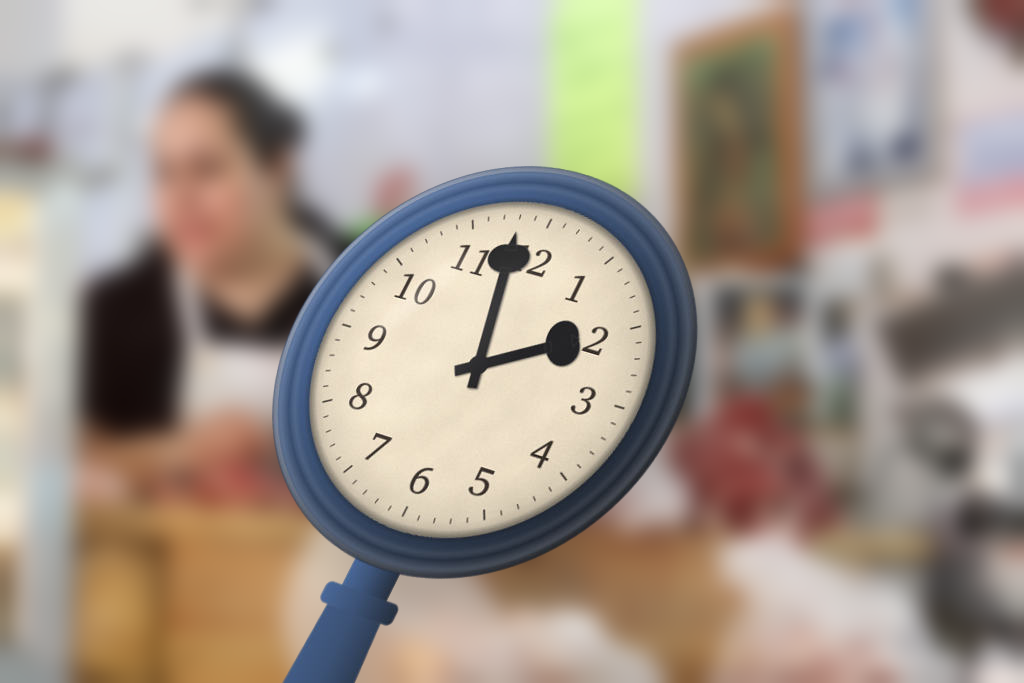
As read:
{"hour": 1, "minute": 58}
